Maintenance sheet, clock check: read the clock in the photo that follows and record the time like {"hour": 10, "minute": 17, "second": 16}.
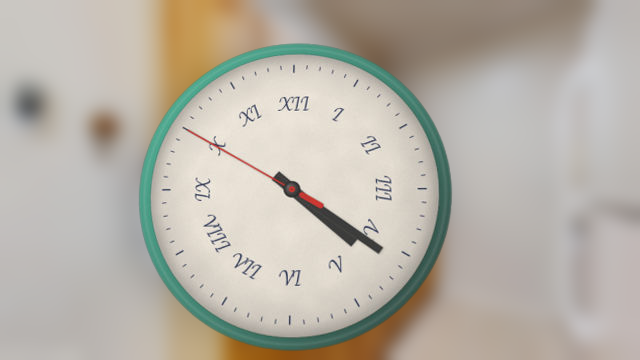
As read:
{"hour": 4, "minute": 20, "second": 50}
